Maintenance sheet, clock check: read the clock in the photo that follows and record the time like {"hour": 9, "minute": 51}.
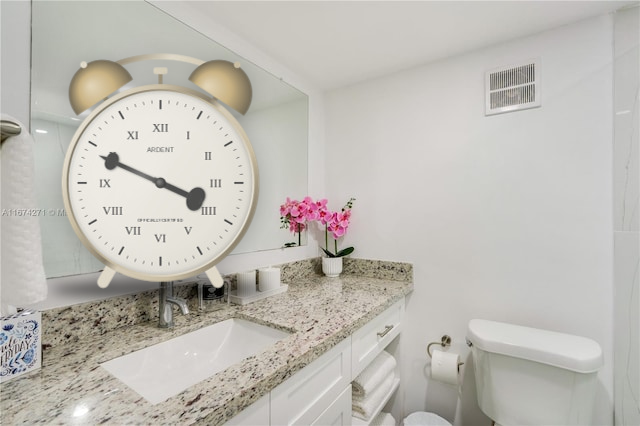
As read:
{"hour": 3, "minute": 49}
